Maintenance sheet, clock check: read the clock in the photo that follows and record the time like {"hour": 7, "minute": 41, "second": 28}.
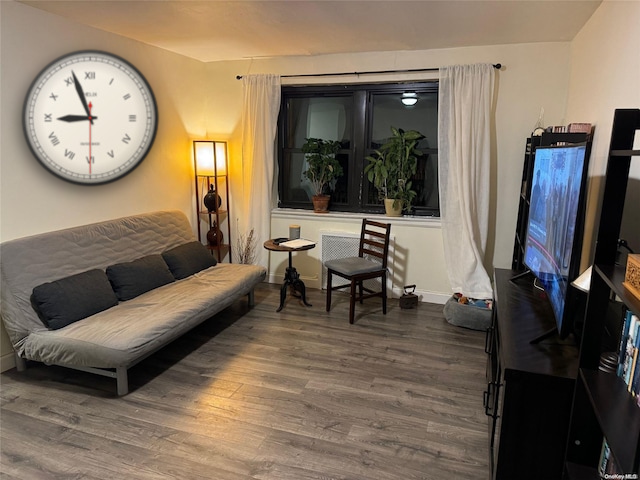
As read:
{"hour": 8, "minute": 56, "second": 30}
